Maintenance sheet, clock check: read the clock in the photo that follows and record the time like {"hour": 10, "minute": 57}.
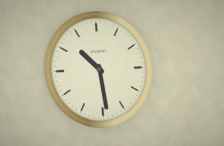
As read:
{"hour": 10, "minute": 29}
